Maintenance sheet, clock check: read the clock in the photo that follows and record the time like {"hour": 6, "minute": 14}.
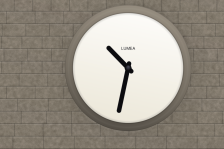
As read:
{"hour": 10, "minute": 32}
